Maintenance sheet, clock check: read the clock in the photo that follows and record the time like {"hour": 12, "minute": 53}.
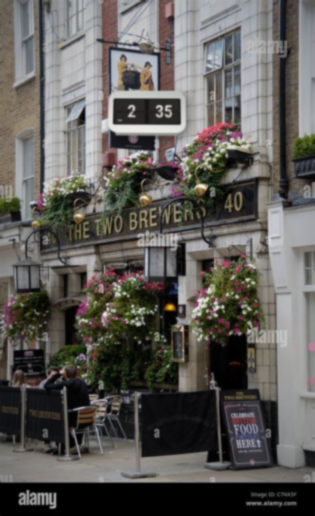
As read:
{"hour": 2, "minute": 35}
